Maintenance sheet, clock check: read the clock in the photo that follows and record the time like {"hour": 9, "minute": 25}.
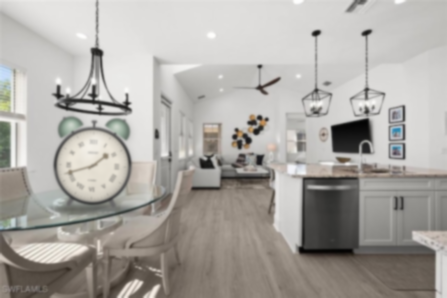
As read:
{"hour": 1, "minute": 42}
